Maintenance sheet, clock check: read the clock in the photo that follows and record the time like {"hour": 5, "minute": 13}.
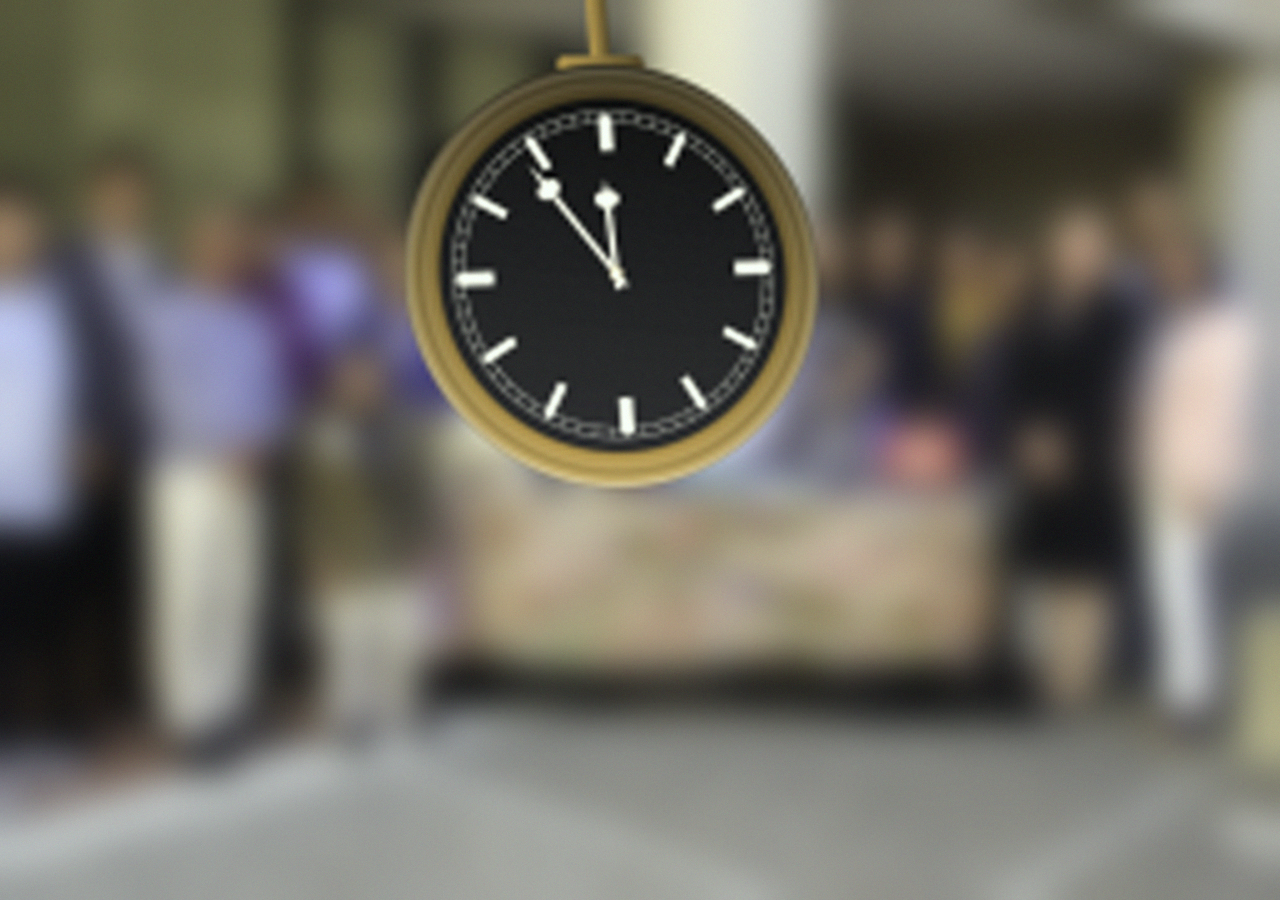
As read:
{"hour": 11, "minute": 54}
